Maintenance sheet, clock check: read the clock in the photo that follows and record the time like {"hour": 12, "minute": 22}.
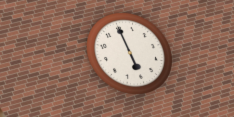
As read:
{"hour": 6, "minute": 0}
